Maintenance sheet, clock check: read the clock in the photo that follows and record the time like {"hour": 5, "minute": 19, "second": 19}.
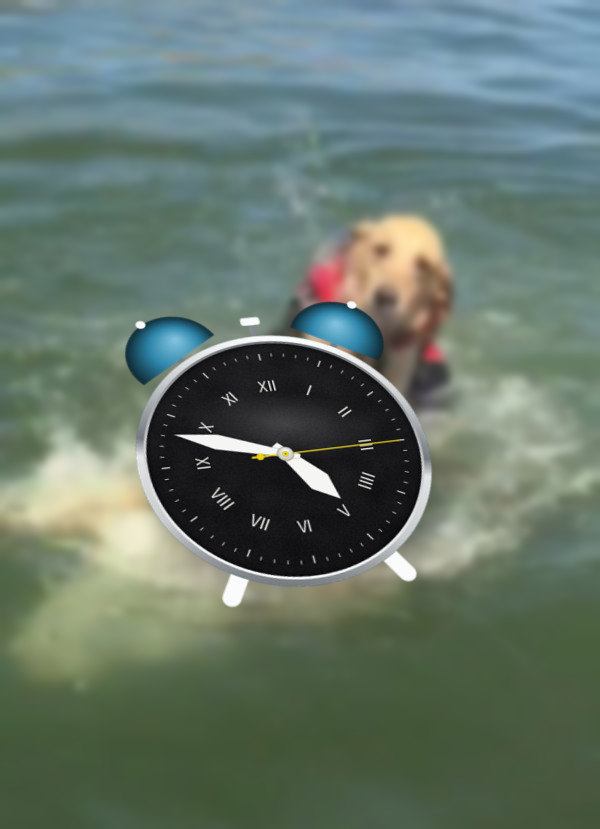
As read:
{"hour": 4, "minute": 48, "second": 15}
